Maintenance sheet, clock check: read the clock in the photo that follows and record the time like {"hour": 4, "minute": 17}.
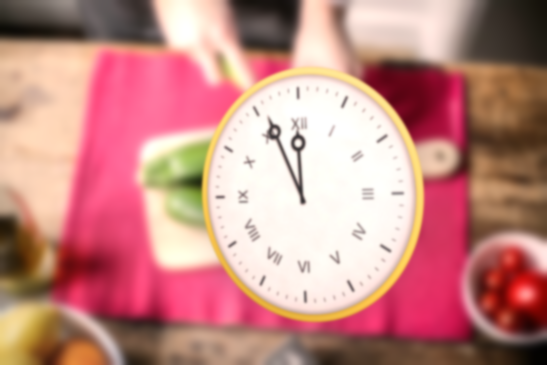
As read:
{"hour": 11, "minute": 56}
